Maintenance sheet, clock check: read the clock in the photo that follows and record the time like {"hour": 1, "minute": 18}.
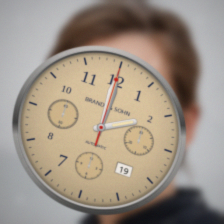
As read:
{"hour": 2, "minute": 0}
